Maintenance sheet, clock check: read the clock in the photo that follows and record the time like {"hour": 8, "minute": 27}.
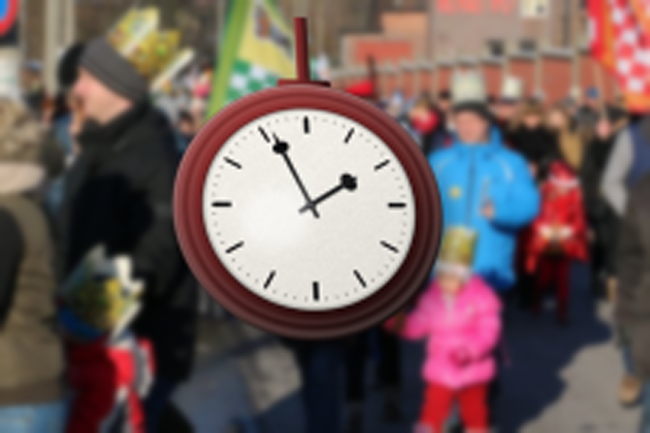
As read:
{"hour": 1, "minute": 56}
